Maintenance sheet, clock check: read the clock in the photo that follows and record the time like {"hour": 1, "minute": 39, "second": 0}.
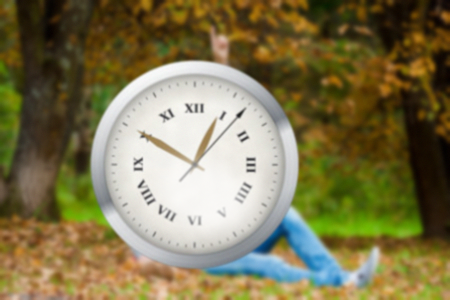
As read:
{"hour": 12, "minute": 50, "second": 7}
